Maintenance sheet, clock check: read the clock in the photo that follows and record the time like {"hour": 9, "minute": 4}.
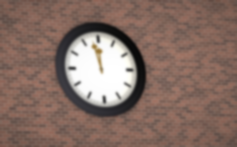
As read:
{"hour": 11, "minute": 58}
